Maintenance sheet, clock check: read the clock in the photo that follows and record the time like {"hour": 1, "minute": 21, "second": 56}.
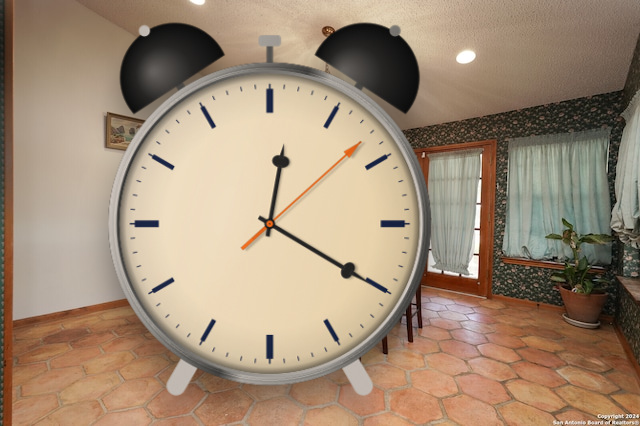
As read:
{"hour": 12, "minute": 20, "second": 8}
